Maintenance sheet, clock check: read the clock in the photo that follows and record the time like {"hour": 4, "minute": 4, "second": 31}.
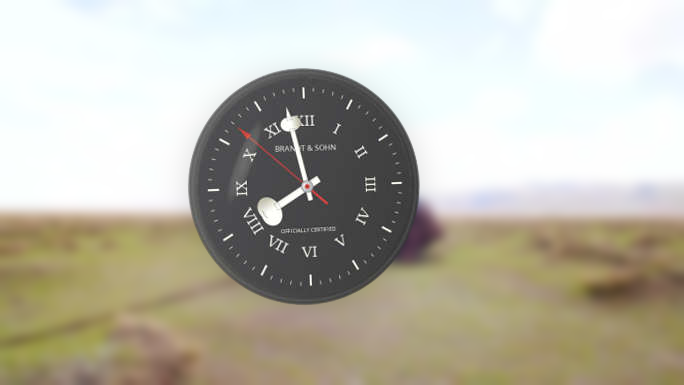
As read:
{"hour": 7, "minute": 57, "second": 52}
